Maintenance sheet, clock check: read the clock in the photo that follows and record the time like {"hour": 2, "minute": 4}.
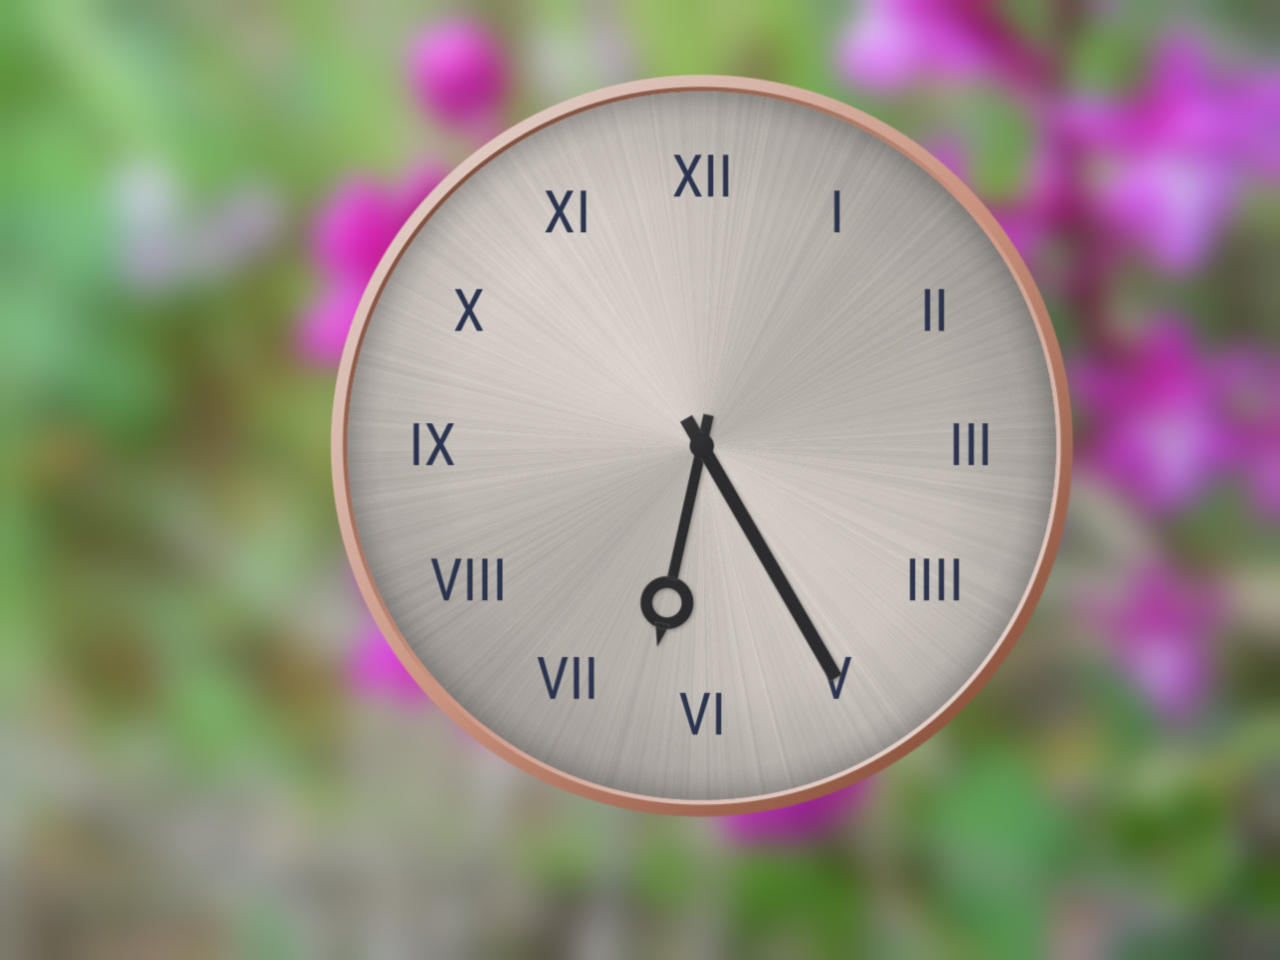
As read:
{"hour": 6, "minute": 25}
